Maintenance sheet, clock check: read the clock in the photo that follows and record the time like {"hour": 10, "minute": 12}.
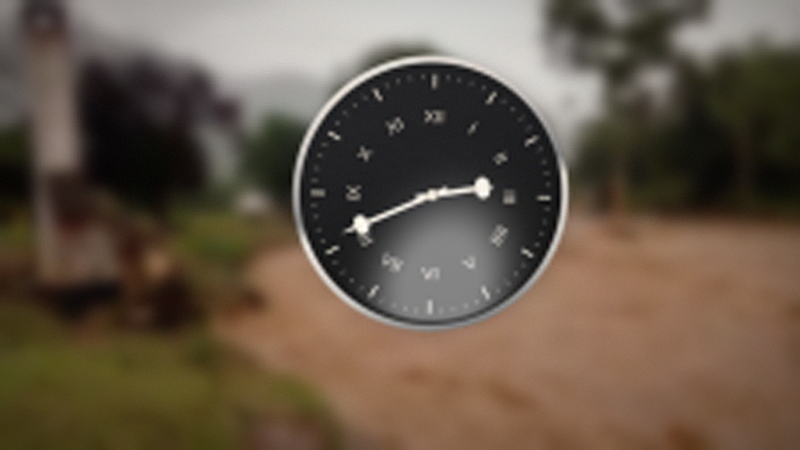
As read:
{"hour": 2, "minute": 41}
